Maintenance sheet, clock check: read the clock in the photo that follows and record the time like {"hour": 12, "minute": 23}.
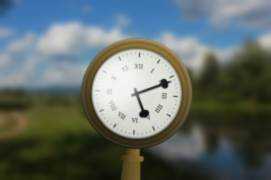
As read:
{"hour": 5, "minute": 11}
